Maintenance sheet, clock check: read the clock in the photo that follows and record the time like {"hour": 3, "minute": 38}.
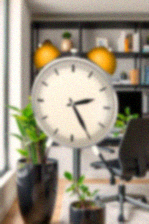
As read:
{"hour": 2, "minute": 25}
